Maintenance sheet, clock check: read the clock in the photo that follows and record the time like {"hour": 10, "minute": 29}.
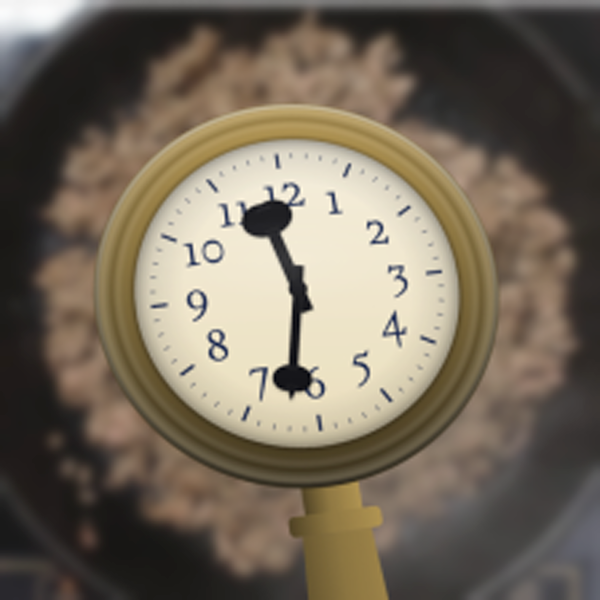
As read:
{"hour": 11, "minute": 32}
